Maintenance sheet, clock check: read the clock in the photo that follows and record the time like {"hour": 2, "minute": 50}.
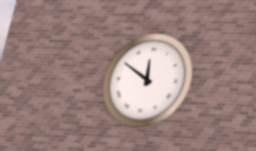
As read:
{"hour": 11, "minute": 50}
